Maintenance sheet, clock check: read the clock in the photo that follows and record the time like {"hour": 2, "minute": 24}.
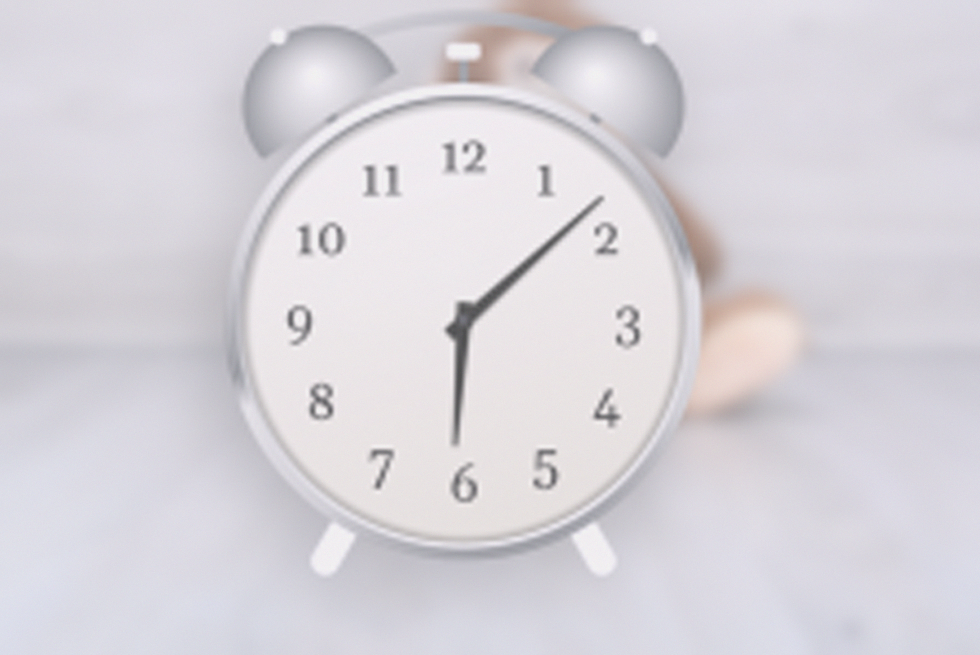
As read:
{"hour": 6, "minute": 8}
